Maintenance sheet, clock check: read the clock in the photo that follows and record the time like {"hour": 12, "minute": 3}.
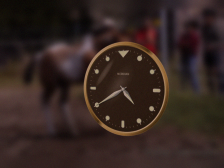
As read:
{"hour": 4, "minute": 40}
